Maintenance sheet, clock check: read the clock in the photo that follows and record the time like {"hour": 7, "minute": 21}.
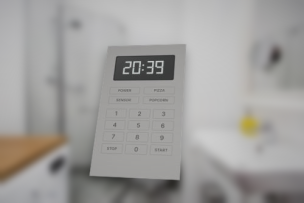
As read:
{"hour": 20, "minute": 39}
